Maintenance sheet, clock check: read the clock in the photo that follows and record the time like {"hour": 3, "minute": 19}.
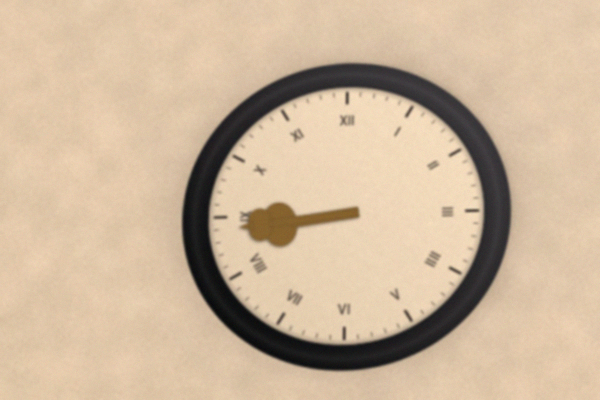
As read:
{"hour": 8, "minute": 44}
